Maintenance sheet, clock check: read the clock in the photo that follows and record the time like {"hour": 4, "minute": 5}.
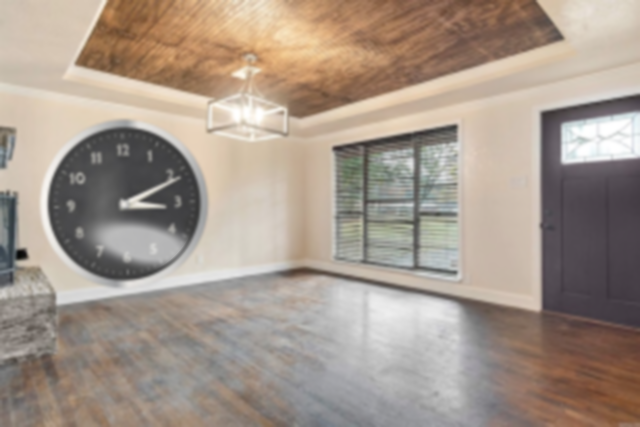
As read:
{"hour": 3, "minute": 11}
